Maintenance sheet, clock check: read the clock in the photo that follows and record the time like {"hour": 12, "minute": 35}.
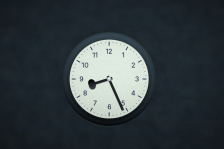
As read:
{"hour": 8, "minute": 26}
